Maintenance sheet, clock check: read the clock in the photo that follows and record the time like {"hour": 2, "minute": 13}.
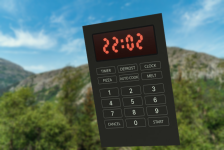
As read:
{"hour": 22, "minute": 2}
